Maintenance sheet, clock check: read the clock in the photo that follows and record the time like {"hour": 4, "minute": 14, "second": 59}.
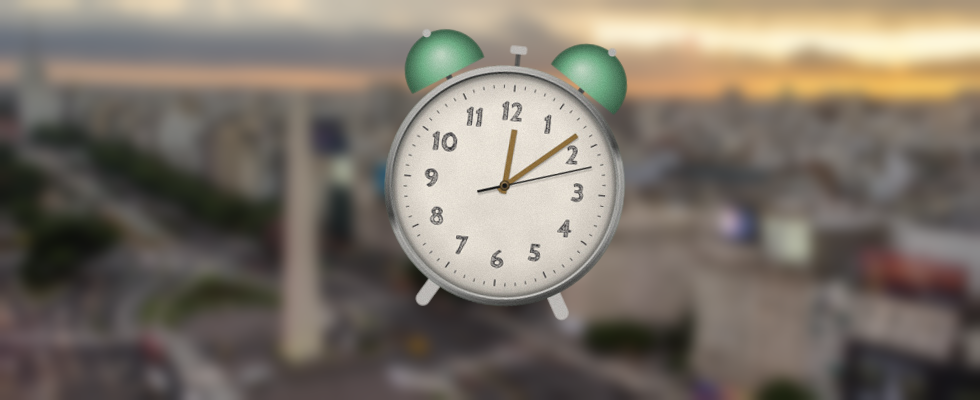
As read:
{"hour": 12, "minute": 8, "second": 12}
